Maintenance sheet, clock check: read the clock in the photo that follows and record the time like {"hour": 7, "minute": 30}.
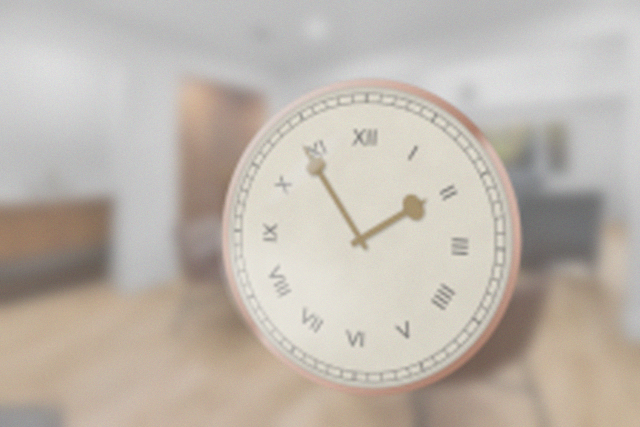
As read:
{"hour": 1, "minute": 54}
